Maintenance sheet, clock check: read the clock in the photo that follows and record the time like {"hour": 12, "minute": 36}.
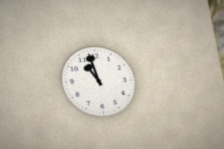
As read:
{"hour": 10, "minute": 58}
